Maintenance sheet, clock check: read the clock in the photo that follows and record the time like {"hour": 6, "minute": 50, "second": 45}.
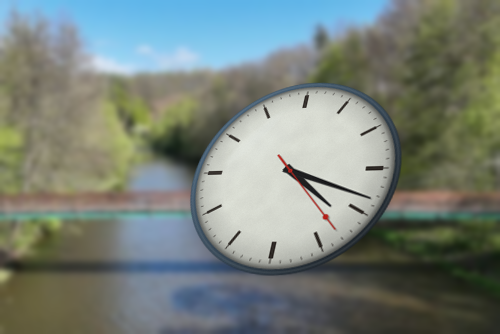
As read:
{"hour": 4, "minute": 18, "second": 23}
